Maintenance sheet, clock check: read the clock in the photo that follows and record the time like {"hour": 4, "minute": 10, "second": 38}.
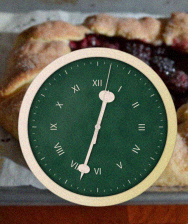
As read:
{"hour": 12, "minute": 33, "second": 2}
